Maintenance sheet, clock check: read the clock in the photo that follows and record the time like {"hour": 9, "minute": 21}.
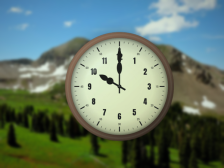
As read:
{"hour": 10, "minute": 0}
